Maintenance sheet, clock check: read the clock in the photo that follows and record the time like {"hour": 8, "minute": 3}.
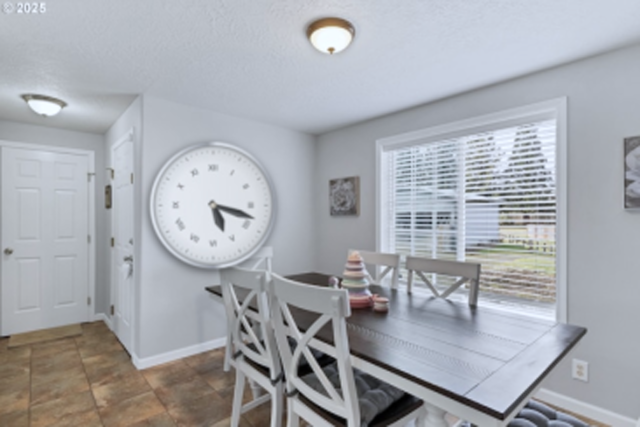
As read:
{"hour": 5, "minute": 18}
